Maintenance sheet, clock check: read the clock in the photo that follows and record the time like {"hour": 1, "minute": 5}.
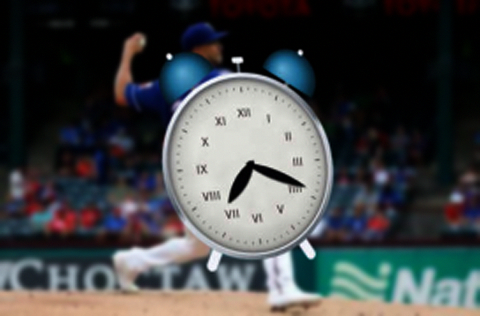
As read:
{"hour": 7, "minute": 19}
